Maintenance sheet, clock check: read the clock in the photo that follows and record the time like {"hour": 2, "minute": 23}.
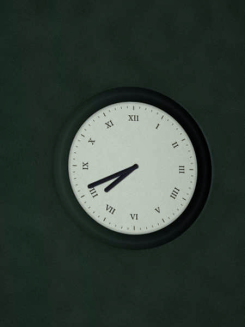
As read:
{"hour": 7, "minute": 41}
